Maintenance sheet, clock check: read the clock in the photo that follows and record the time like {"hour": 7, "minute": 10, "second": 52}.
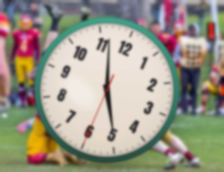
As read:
{"hour": 4, "minute": 56, "second": 30}
